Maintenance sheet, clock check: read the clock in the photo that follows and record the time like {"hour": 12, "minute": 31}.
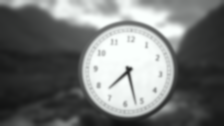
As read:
{"hour": 7, "minute": 27}
